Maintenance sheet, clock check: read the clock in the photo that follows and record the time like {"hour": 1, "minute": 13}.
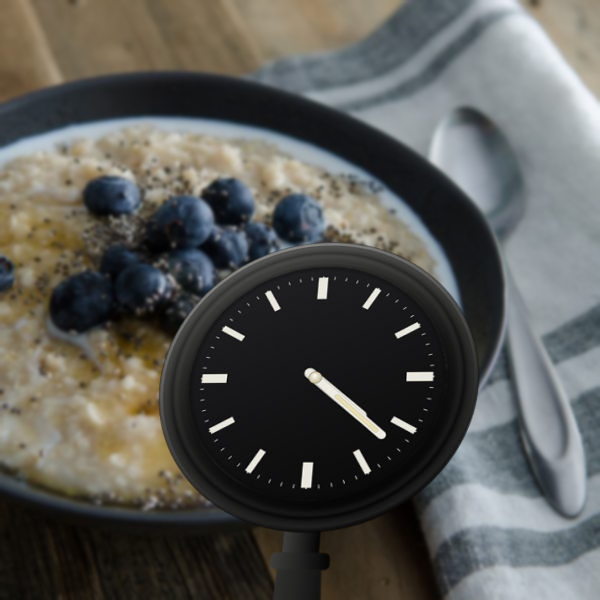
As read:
{"hour": 4, "minute": 22}
